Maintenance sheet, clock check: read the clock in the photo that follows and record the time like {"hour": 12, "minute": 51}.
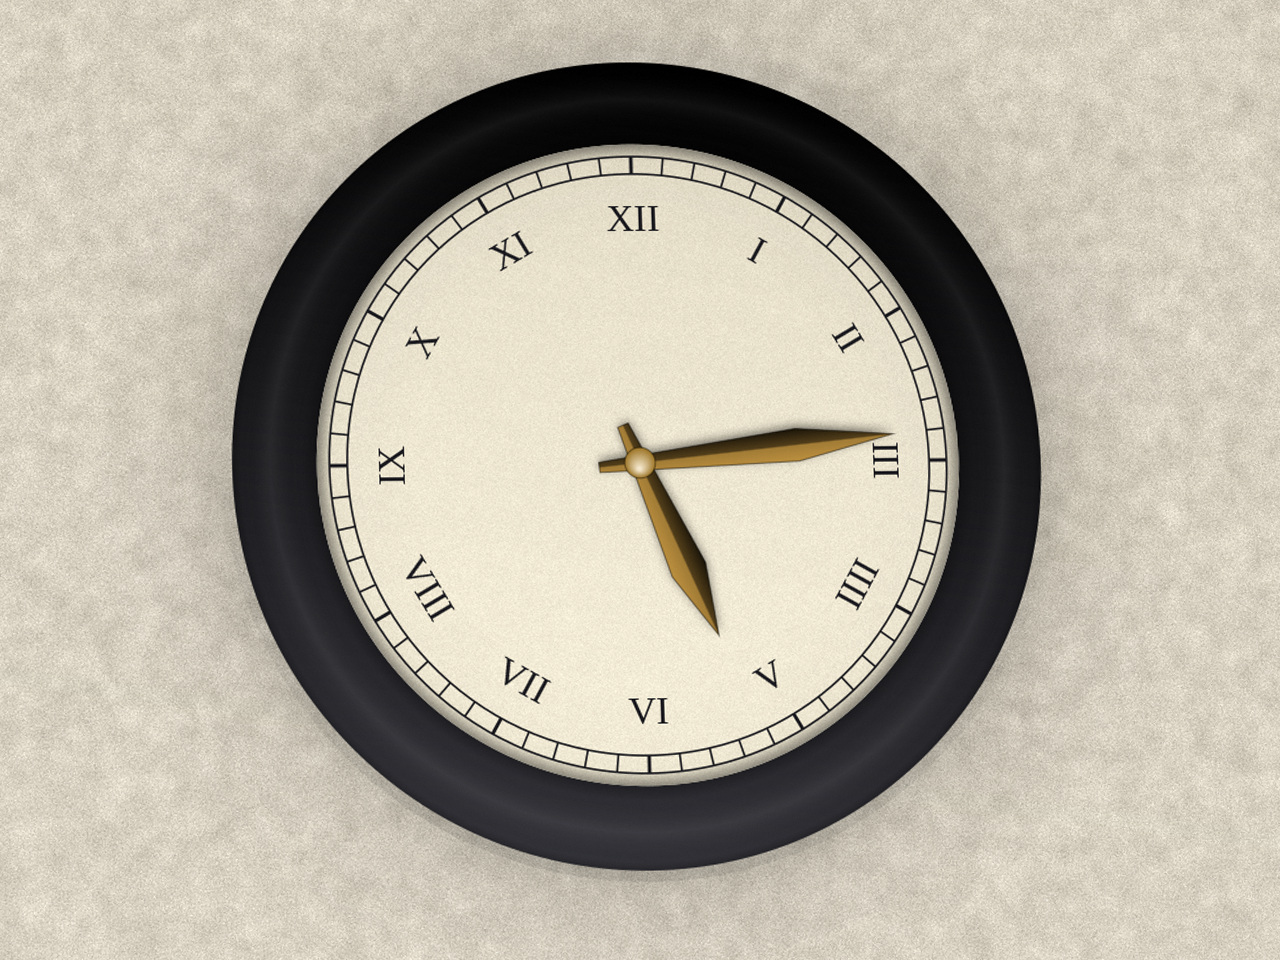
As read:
{"hour": 5, "minute": 14}
